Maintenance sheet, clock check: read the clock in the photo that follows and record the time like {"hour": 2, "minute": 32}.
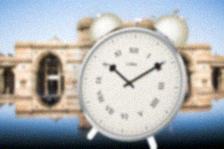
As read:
{"hour": 10, "minute": 9}
